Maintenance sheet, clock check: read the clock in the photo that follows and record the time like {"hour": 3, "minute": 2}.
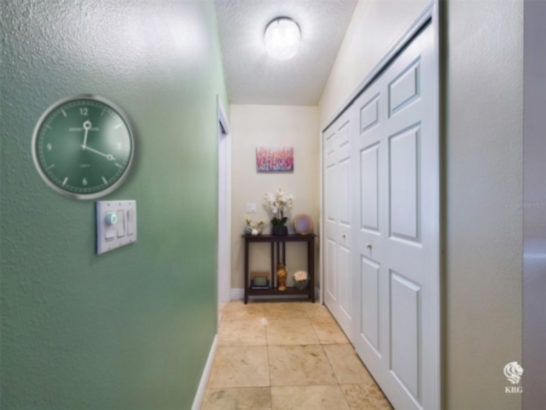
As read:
{"hour": 12, "minute": 19}
